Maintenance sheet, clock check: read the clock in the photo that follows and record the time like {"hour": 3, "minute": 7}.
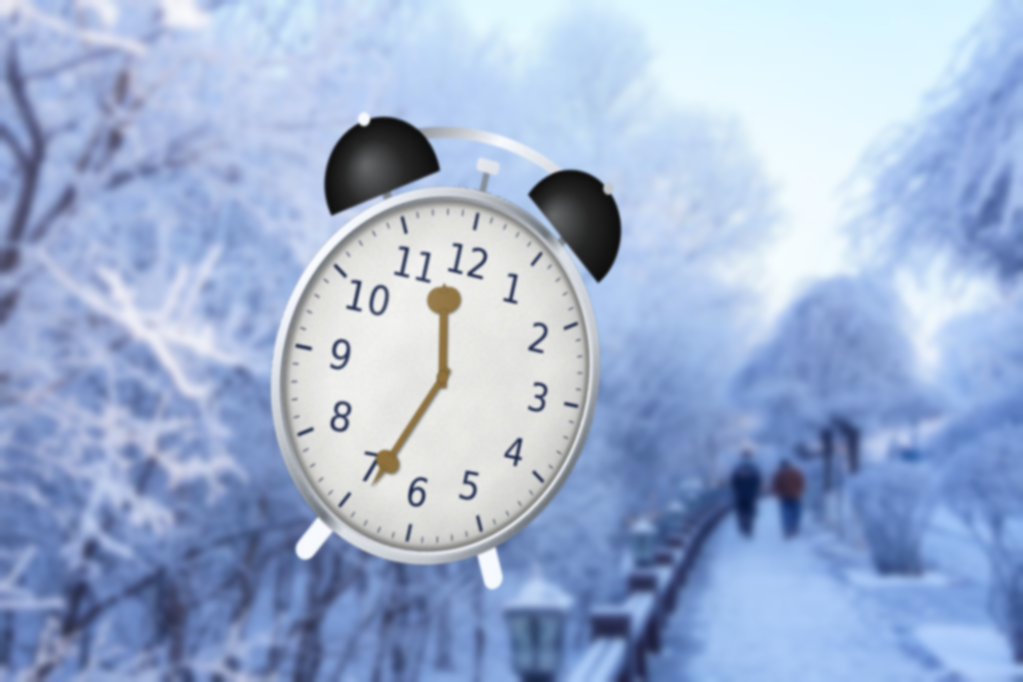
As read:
{"hour": 11, "minute": 34}
